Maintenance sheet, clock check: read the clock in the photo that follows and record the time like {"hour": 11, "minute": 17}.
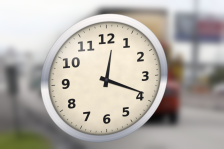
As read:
{"hour": 12, "minute": 19}
